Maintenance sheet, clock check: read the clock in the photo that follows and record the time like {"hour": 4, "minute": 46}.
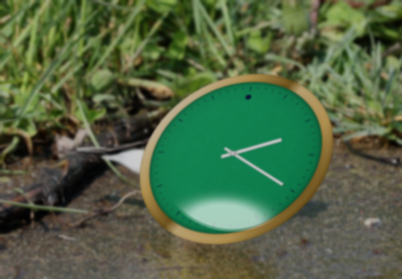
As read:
{"hour": 2, "minute": 20}
